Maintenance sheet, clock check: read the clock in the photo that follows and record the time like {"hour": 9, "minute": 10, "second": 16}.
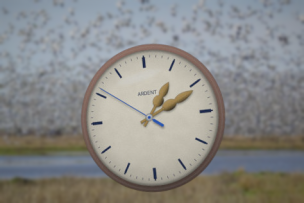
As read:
{"hour": 1, "minute": 10, "second": 51}
